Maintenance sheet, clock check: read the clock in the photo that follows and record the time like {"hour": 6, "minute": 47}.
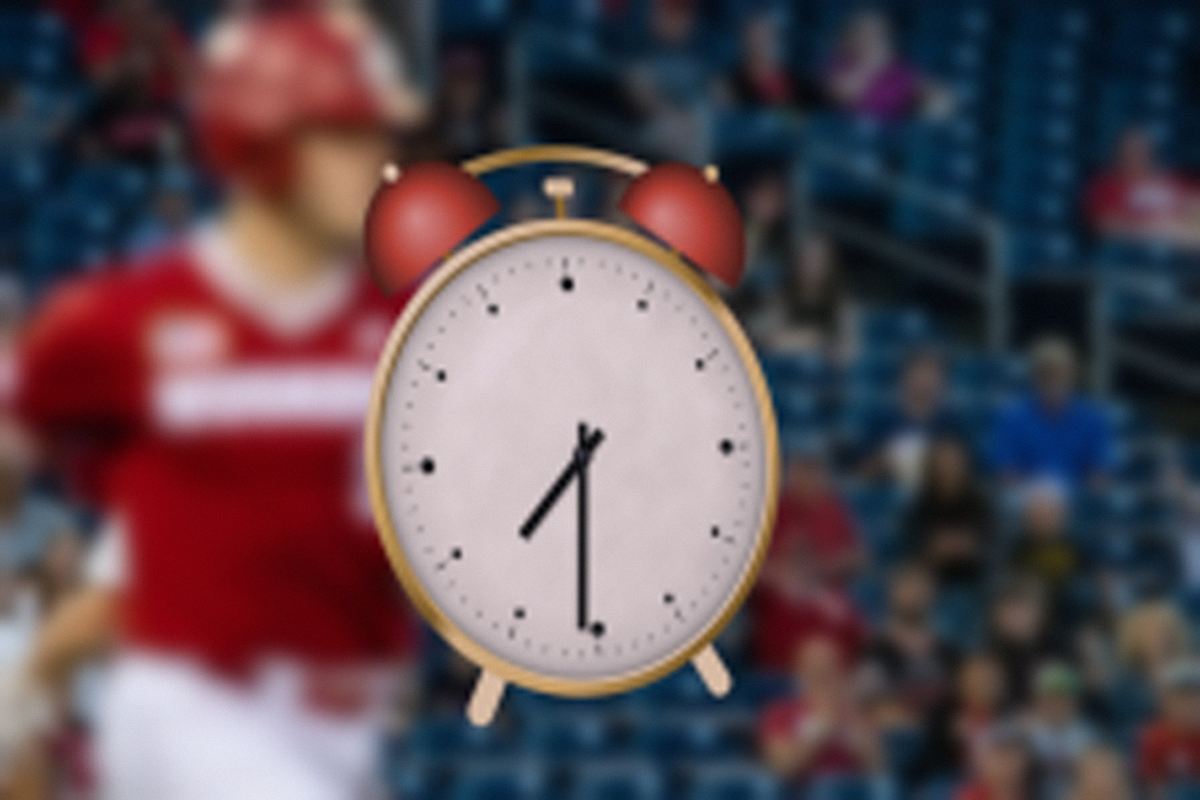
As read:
{"hour": 7, "minute": 31}
